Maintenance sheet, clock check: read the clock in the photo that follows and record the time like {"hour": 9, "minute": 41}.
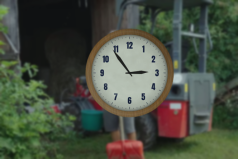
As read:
{"hour": 2, "minute": 54}
